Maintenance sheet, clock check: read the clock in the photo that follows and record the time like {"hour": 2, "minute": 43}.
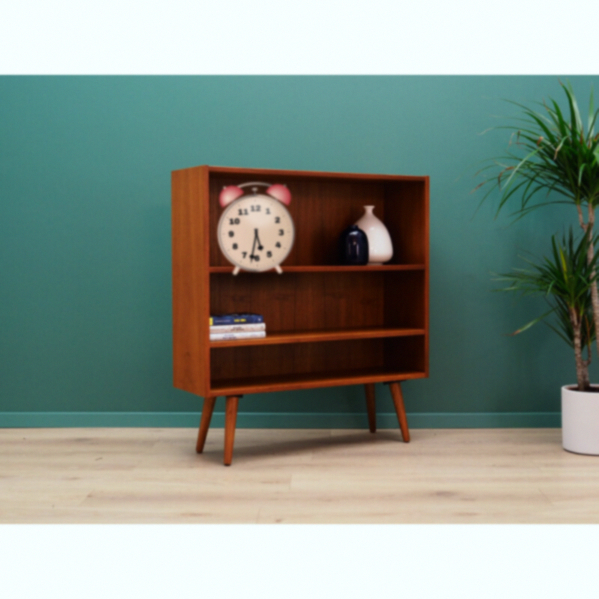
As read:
{"hour": 5, "minute": 32}
